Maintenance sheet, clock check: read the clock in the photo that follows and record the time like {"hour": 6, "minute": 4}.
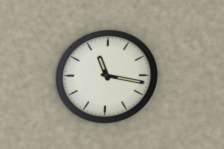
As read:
{"hour": 11, "minute": 17}
